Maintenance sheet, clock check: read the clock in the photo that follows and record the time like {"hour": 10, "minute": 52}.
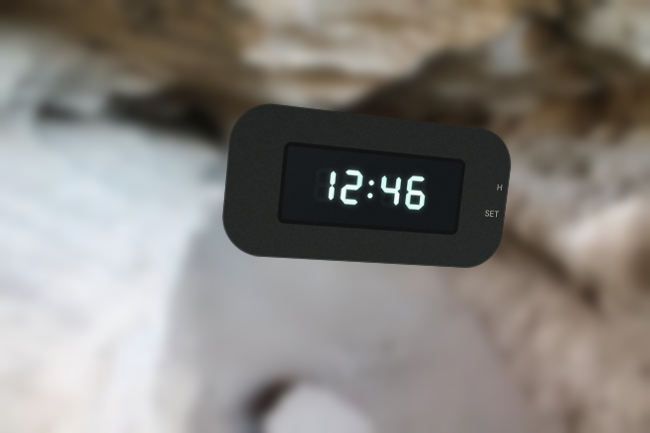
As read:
{"hour": 12, "minute": 46}
